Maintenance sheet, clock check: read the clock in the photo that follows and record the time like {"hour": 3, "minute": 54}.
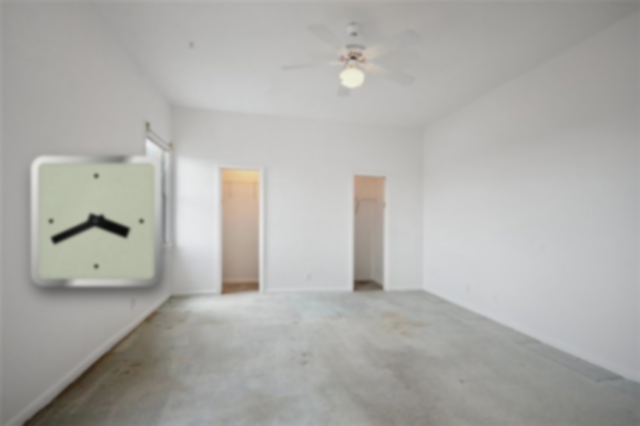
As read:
{"hour": 3, "minute": 41}
